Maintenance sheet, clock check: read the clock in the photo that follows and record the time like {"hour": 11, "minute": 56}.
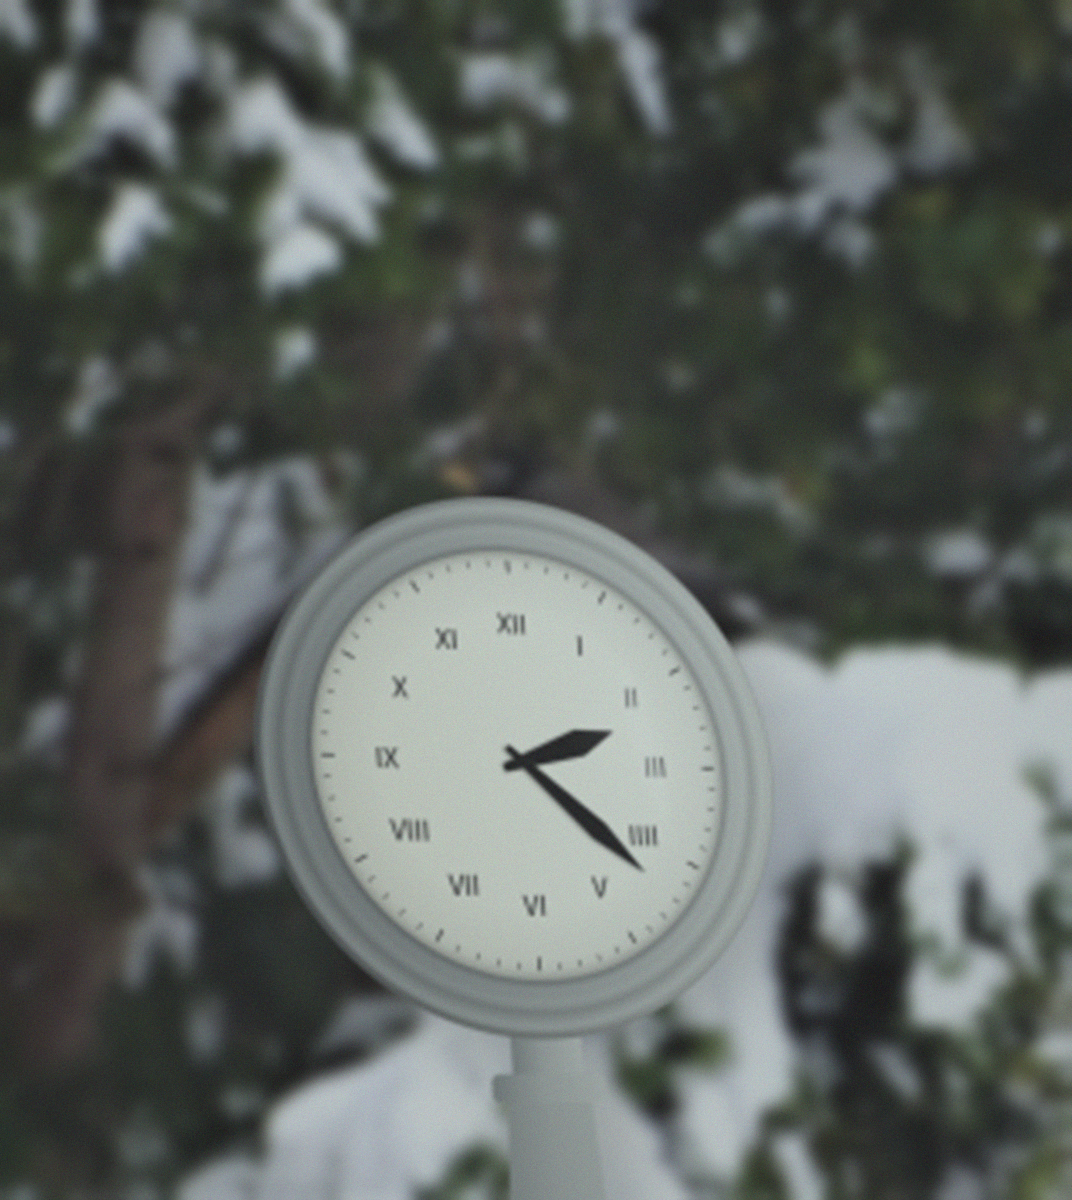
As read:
{"hour": 2, "minute": 22}
